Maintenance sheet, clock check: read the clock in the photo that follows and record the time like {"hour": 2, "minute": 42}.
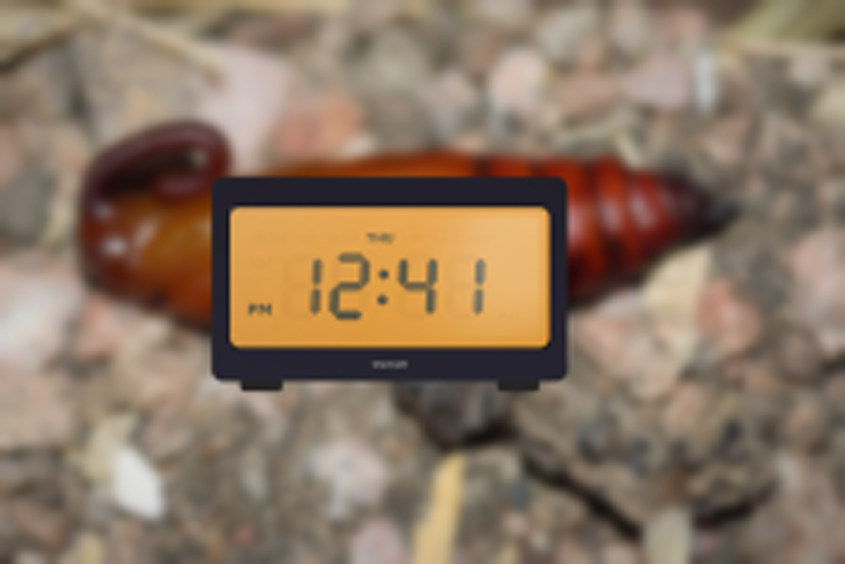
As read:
{"hour": 12, "minute": 41}
